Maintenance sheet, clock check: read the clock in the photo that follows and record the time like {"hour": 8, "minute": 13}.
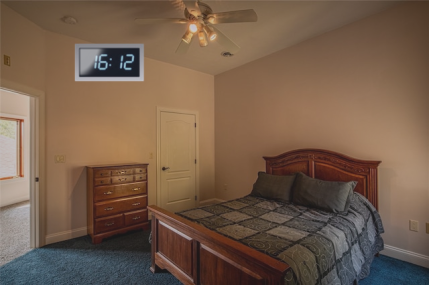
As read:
{"hour": 16, "minute": 12}
